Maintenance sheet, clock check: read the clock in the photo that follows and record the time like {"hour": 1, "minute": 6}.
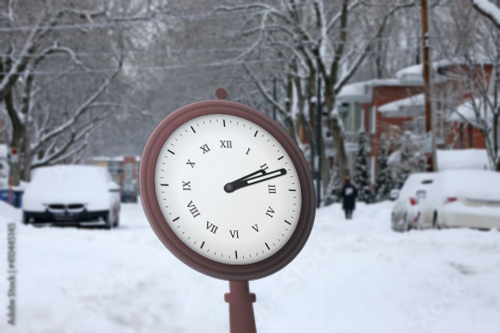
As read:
{"hour": 2, "minute": 12}
